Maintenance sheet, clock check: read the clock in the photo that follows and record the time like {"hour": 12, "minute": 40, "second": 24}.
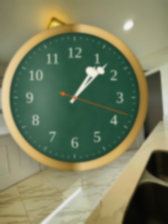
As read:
{"hour": 1, "minute": 7, "second": 18}
